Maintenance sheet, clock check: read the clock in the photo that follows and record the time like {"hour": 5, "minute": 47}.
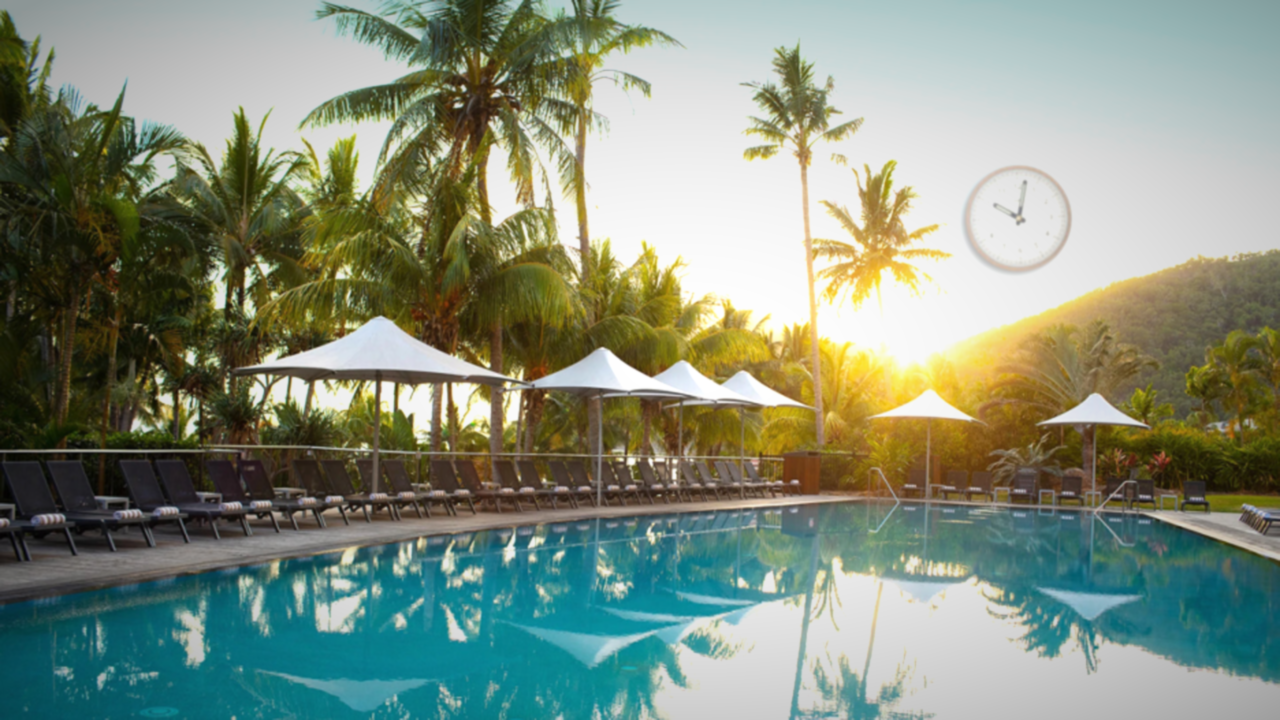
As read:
{"hour": 10, "minute": 2}
